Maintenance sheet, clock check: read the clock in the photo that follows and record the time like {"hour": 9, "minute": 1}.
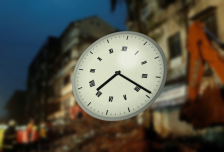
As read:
{"hour": 7, "minute": 19}
